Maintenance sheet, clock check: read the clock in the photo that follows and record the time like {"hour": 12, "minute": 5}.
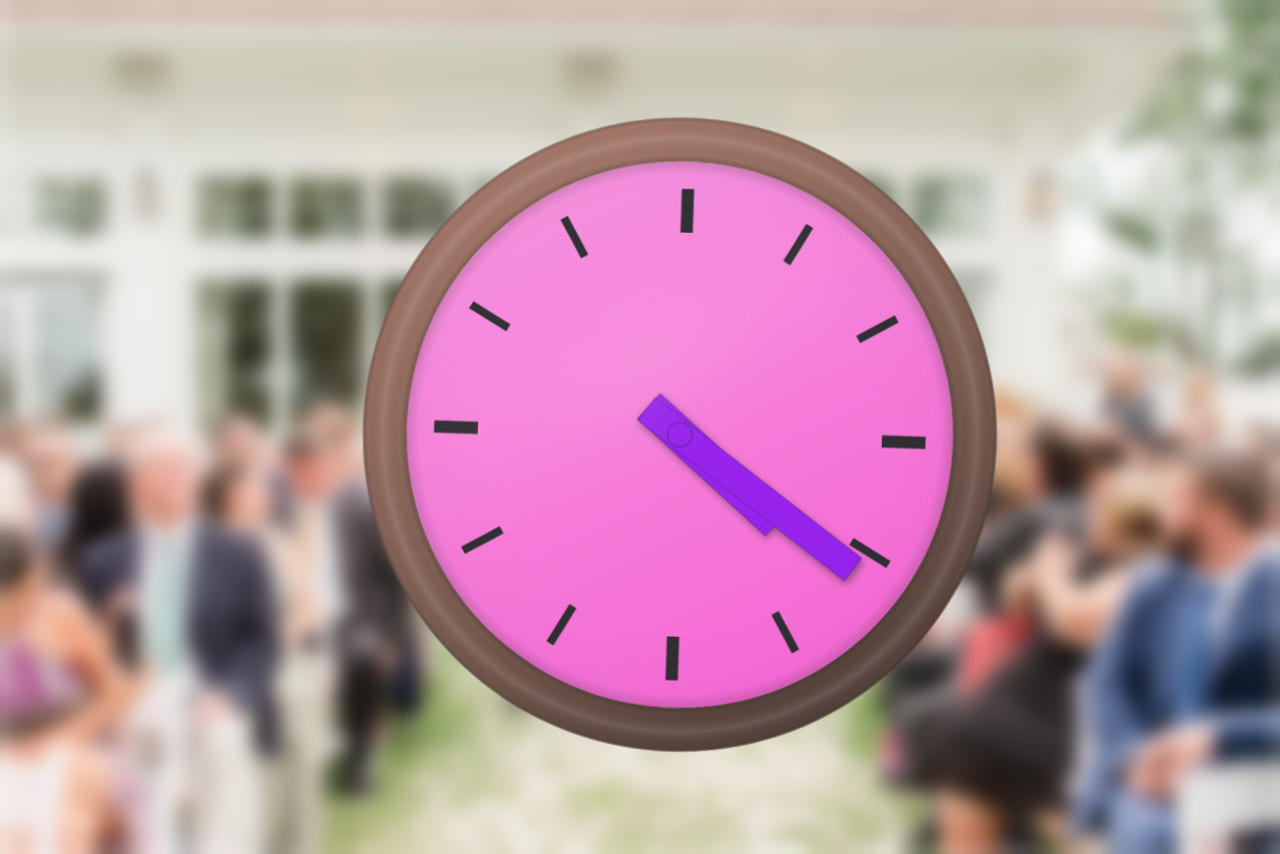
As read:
{"hour": 4, "minute": 21}
